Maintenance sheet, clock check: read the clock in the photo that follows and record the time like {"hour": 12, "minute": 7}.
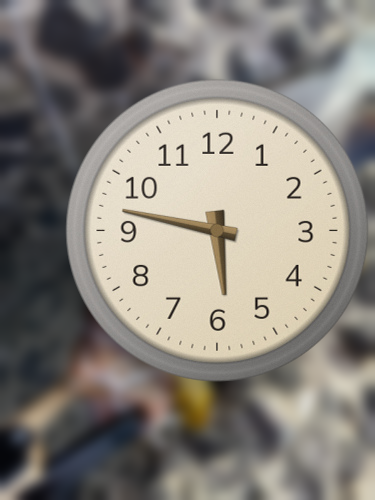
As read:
{"hour": 5, "minute": 47}
